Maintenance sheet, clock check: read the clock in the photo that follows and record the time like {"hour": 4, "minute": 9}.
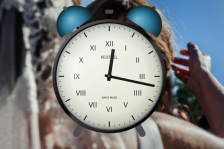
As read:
{"hour": 12, "minute": 17}
